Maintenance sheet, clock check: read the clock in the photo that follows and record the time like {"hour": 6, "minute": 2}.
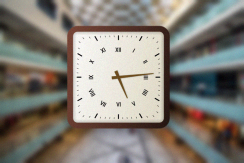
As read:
{"hour": 5, "minute": 14}
